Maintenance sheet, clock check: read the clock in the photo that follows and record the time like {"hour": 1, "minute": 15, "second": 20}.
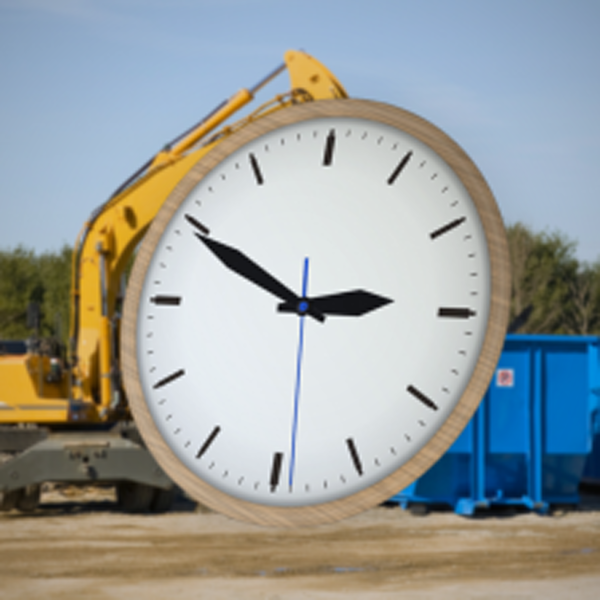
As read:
{"hour": 2, "minute": 49, "second": 29}
